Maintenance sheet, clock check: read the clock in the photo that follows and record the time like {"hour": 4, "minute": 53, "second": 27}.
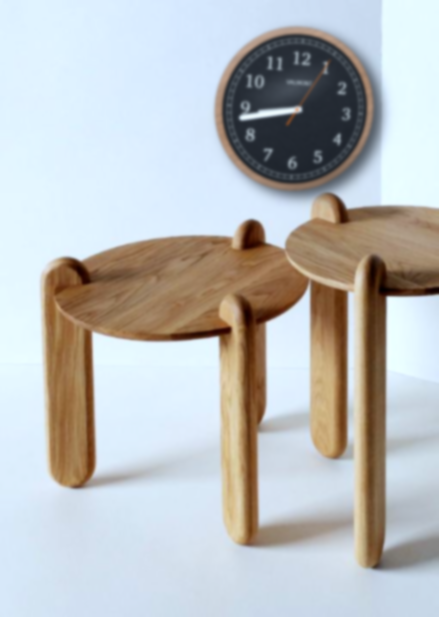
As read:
{"hour": 8, "minute": 43, "second": 5}
